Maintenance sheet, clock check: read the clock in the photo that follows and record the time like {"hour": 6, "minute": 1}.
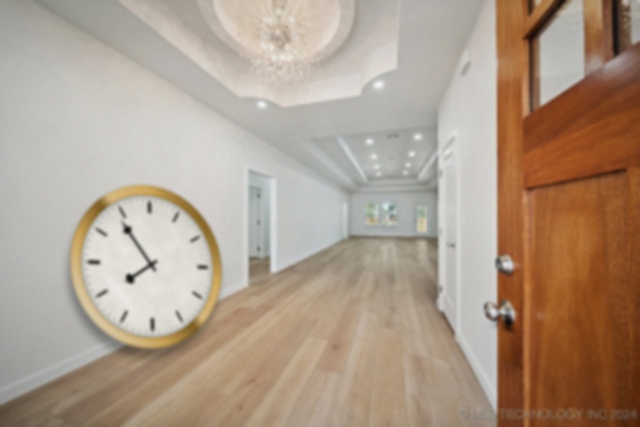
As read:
{"hour": 7, "minute": 54}
